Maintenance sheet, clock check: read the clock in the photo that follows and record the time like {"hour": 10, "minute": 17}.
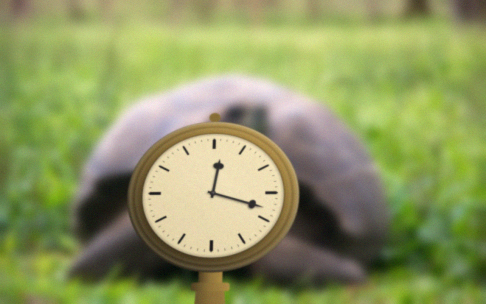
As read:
{"hour": 12, "minute": 18}
